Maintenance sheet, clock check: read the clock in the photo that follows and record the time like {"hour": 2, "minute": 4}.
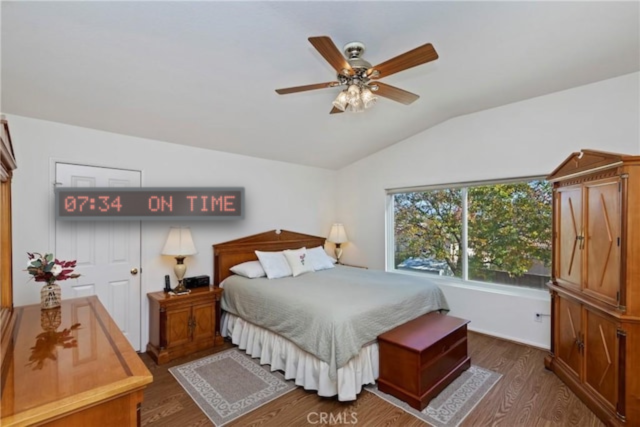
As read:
{"hour": 7, "minute": 34}
